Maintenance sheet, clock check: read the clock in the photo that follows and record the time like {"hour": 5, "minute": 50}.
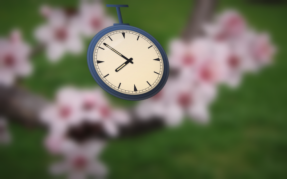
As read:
{"hour": 7, "minute": 52}
